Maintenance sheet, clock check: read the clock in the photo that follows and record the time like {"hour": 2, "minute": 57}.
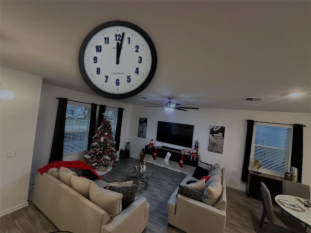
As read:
{"hour": 12, "minute": 2}
